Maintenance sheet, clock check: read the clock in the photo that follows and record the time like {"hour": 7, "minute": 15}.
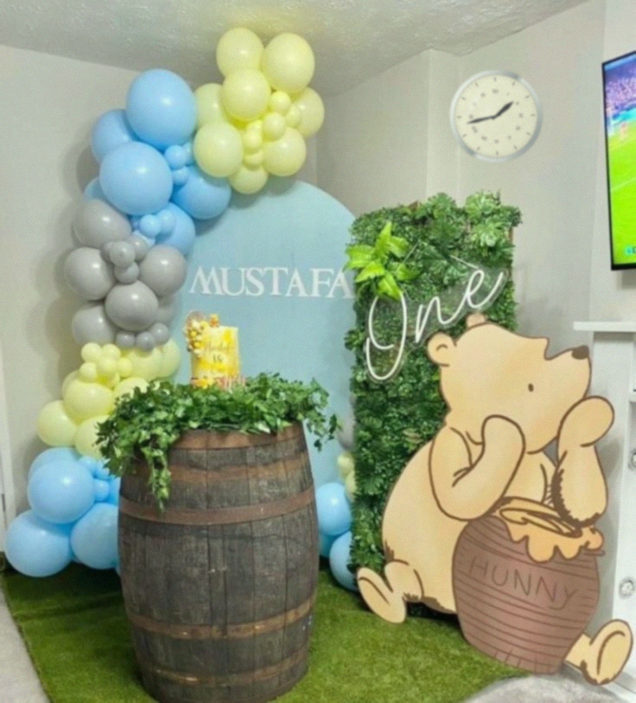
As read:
{"hour": 1, "minute": 43}
